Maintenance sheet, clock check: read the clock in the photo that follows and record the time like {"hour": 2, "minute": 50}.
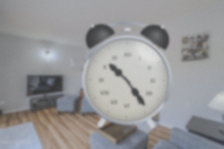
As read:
{"hour": 10, "minute": 24}
